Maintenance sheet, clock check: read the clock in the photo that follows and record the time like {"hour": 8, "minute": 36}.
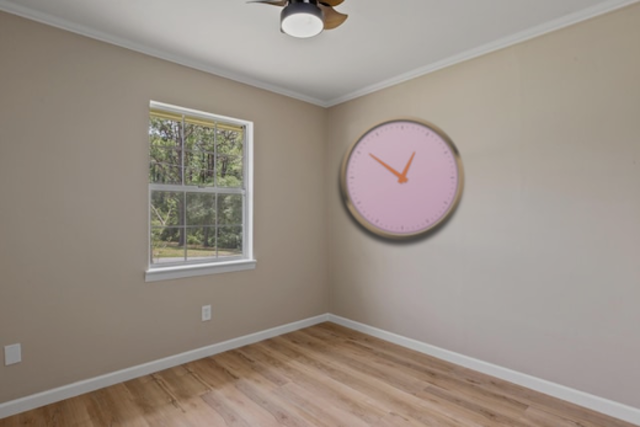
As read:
{"hour": 12, "minute": 51}
